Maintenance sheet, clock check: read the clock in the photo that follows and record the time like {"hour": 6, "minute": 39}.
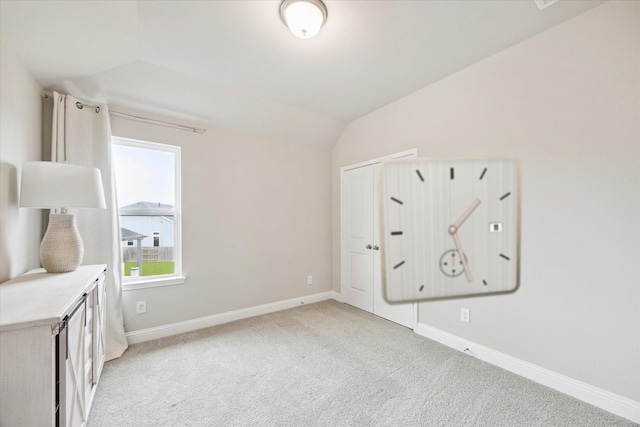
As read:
{"hour": 1, "minute": 27}
